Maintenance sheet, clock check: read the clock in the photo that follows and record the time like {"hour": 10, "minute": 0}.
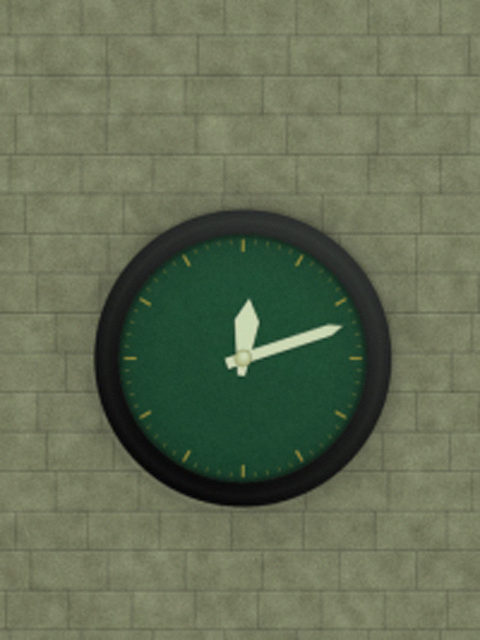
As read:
{"hour": 12, "minute": 12}
